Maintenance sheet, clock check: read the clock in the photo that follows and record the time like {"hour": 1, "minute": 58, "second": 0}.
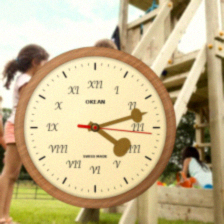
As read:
{"hour": 4, "minute": 12, "second": 16}
